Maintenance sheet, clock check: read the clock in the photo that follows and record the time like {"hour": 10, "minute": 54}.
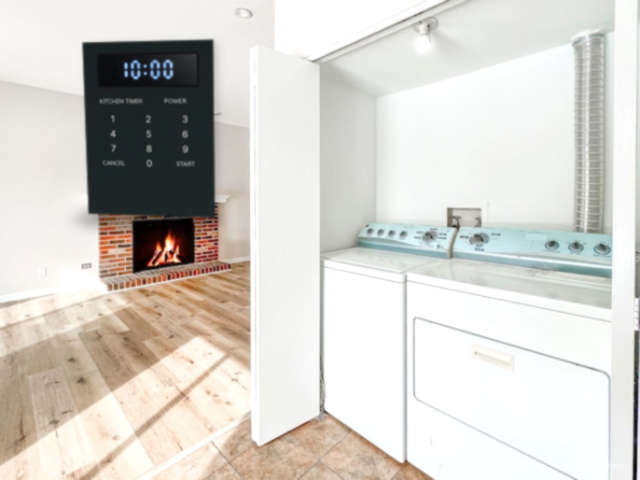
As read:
{"hour": 10, "minute": 0}
